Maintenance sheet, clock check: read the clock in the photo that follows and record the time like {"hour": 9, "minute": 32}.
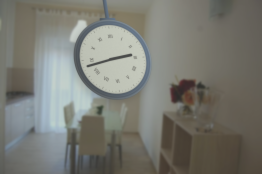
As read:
{"hour": 2, "minute": 43}
